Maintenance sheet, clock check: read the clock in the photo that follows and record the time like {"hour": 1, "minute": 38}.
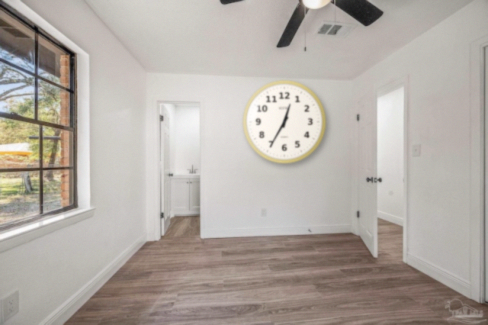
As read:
{"hour": 12, "minute": 35}
